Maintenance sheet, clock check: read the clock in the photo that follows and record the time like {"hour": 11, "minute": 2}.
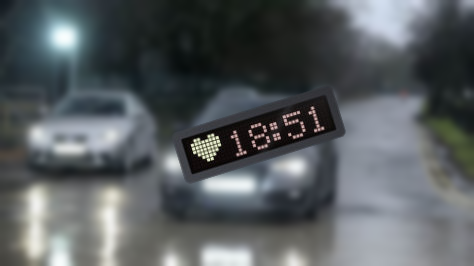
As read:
{"hour": 18, "minute": 51}
